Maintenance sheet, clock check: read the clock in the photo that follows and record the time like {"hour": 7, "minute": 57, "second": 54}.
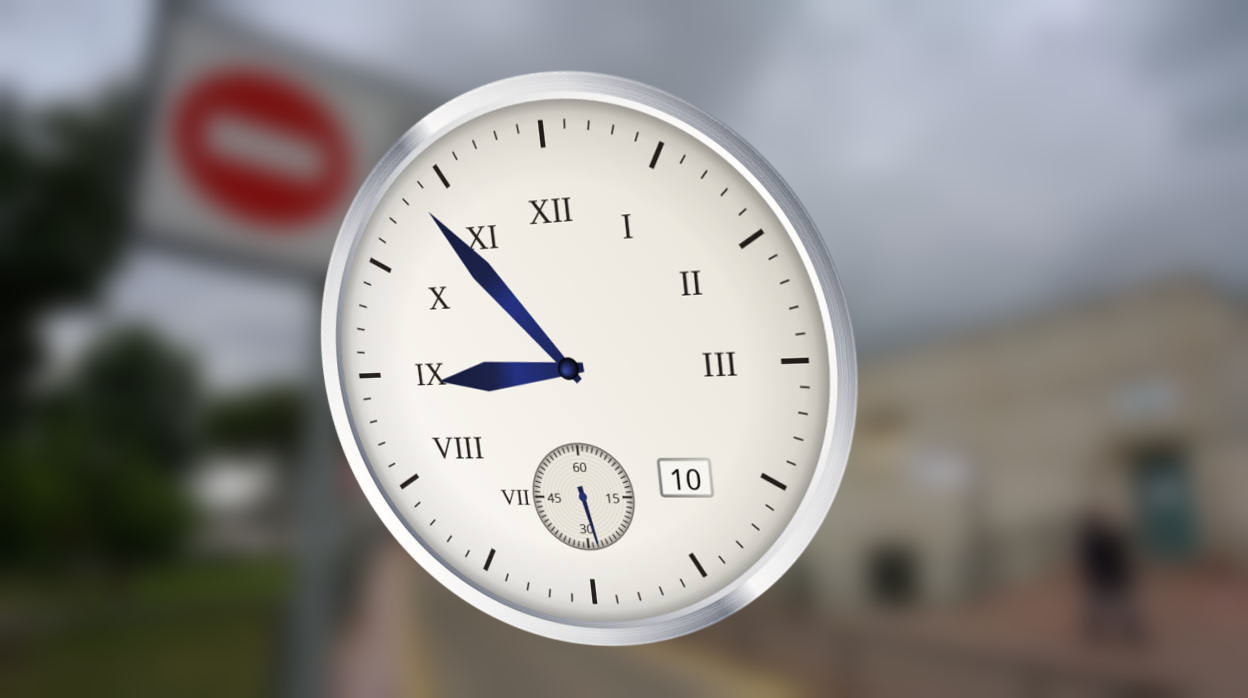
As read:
{"hour": 8, "minute": 53, "second": 28}
